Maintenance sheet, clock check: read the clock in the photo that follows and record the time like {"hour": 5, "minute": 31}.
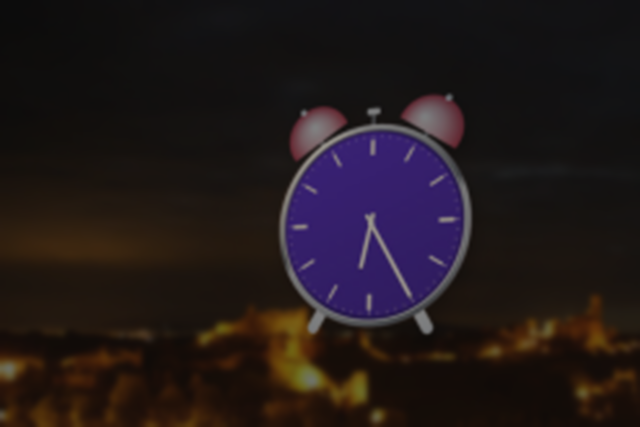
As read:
{"hour": 6, "minute": 25}
